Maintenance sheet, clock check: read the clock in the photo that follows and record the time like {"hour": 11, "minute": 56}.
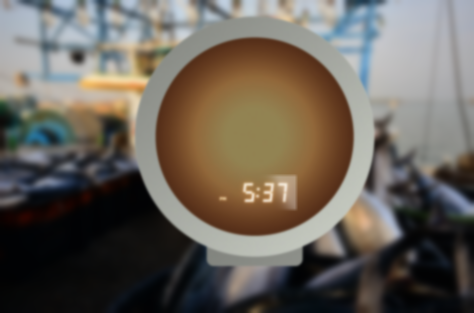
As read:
{"hour": 5, "minute": 37}
